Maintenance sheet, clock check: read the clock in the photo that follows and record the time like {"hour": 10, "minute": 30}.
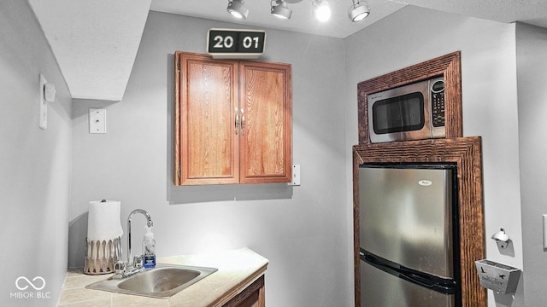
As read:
{"hour": 20, "minute": 1}
